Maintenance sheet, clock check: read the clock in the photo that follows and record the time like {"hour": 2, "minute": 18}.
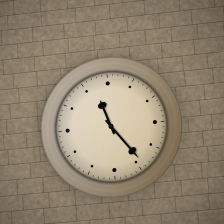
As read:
{"hour": 11, "minute": 24}
